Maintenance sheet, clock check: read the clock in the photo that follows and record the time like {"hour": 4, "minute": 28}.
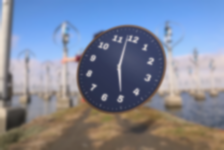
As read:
{"hour": 4, "minute": 58}
